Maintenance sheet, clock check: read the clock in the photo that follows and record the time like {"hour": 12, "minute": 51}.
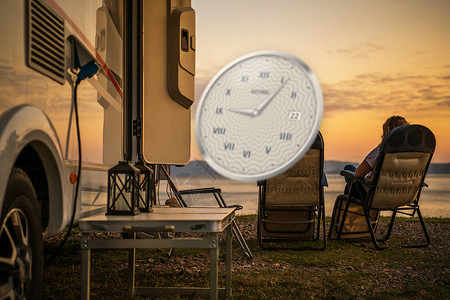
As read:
{"hour": 9, "minute": 6}
